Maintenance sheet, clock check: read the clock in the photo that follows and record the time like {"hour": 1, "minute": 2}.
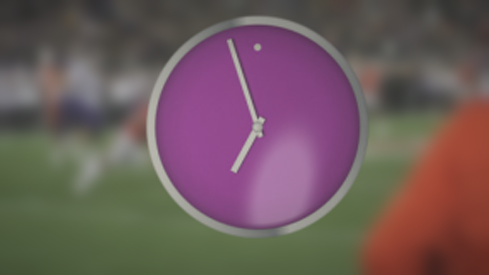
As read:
{"hour": 6, "minute": 57}
